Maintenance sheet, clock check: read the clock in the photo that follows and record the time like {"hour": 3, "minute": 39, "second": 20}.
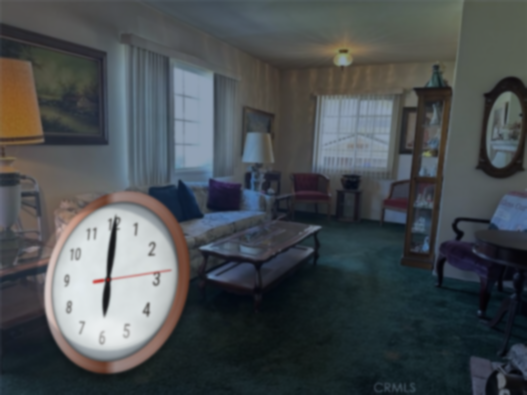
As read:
{"hour": 6, "minute": 0, "second": 14}
